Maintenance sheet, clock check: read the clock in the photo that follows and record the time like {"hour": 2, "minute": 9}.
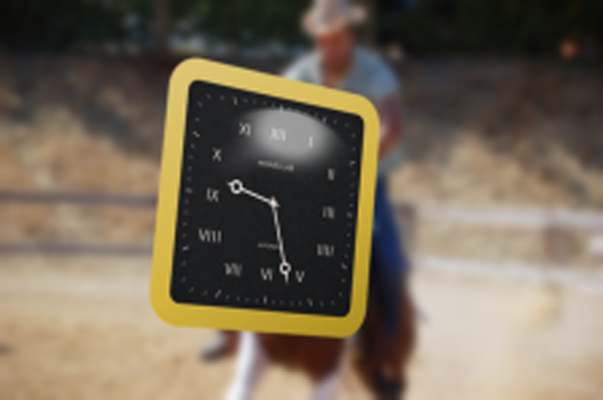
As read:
{"hour": 9, "minute": 27}
